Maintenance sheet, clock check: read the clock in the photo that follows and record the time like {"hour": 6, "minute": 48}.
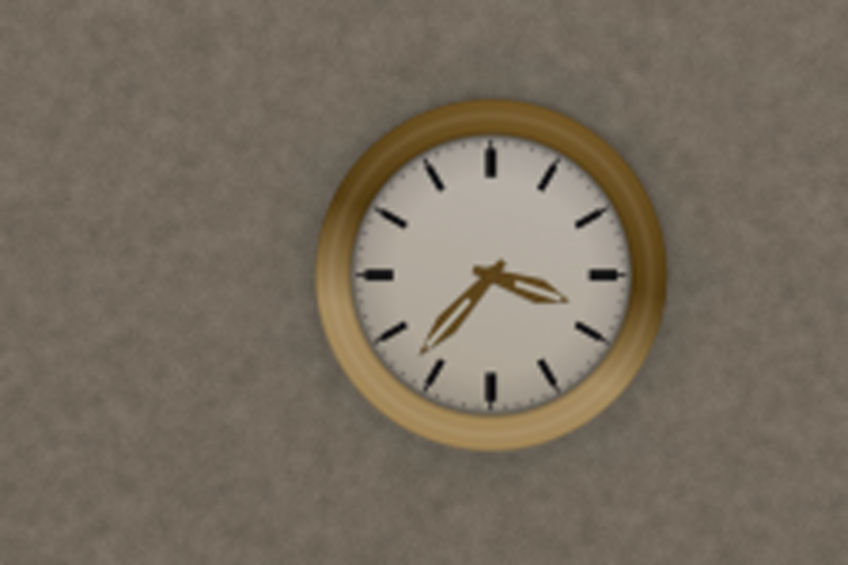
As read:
{"hour": 3, "minute": 37}
